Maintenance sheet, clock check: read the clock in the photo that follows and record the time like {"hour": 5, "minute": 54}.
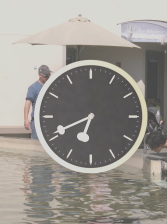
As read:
{"hour": 6, "minute": 41}
